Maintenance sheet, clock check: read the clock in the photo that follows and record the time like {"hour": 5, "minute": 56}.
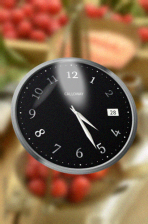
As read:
{"hour": 4, "minute": 26}
